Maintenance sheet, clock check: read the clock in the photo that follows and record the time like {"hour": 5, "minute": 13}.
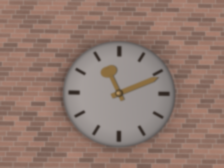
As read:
{"hour": 11, "minute": 11}
